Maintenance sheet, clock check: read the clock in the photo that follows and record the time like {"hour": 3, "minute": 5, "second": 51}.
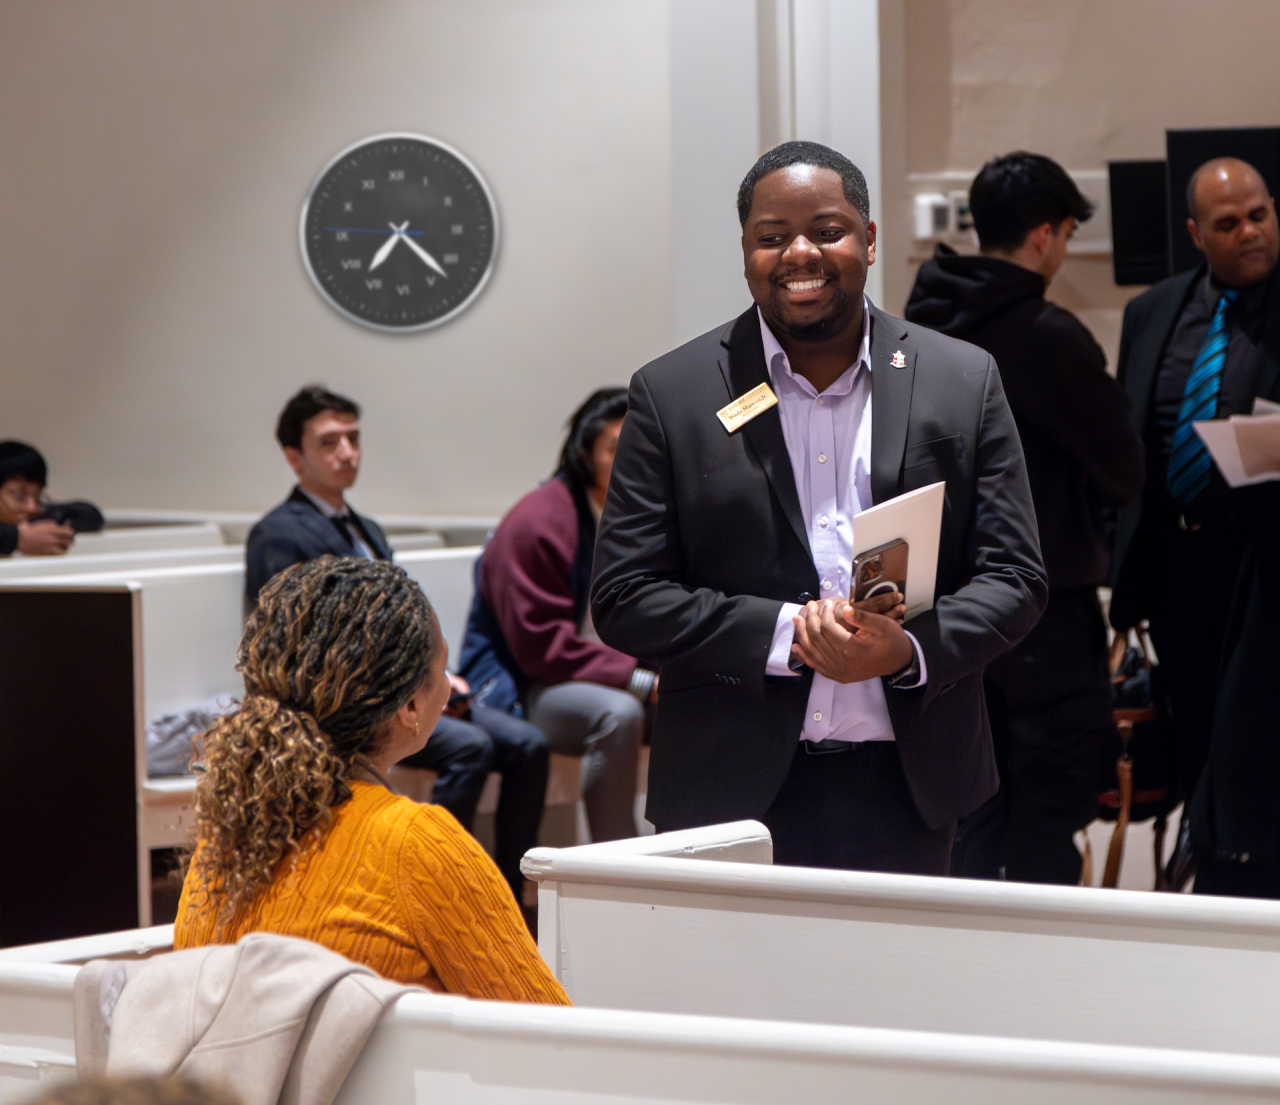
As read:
{"hour": 7, "minute": 22, "second": 46}
